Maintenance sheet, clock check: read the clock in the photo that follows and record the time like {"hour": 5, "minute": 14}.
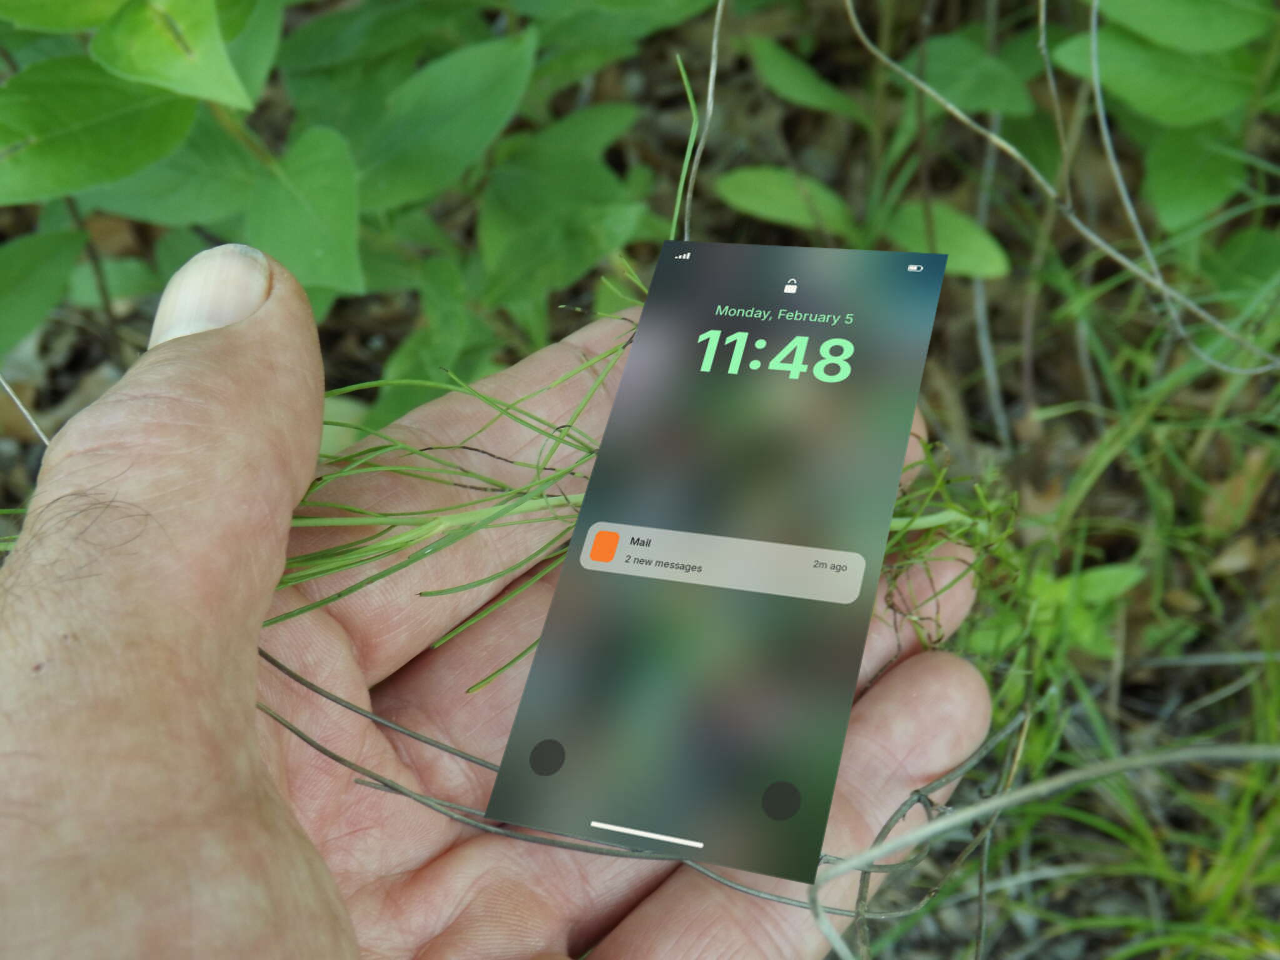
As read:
{"hour": 11, "minute": 48}
